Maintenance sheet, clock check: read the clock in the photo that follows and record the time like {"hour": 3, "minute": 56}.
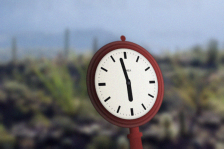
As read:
{"hour": 5, "minute": 58}
